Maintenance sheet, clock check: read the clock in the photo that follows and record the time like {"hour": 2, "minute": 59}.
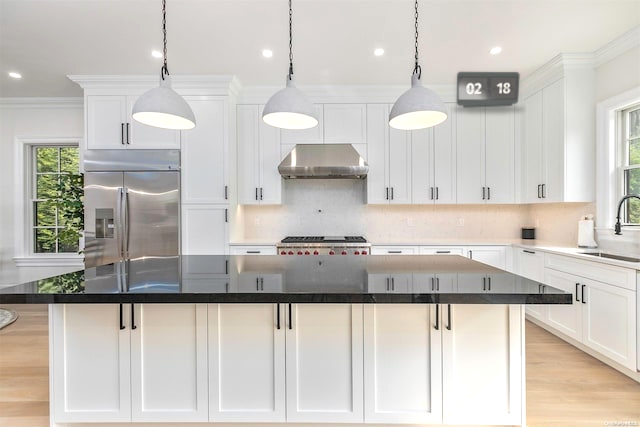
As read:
{"hour": 2, "minute": 18}
